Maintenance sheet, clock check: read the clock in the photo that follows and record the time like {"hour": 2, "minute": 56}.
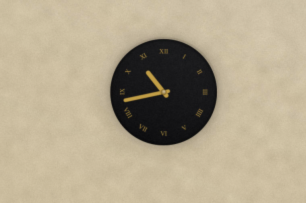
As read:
{"hour": 10, "minute": 43}
